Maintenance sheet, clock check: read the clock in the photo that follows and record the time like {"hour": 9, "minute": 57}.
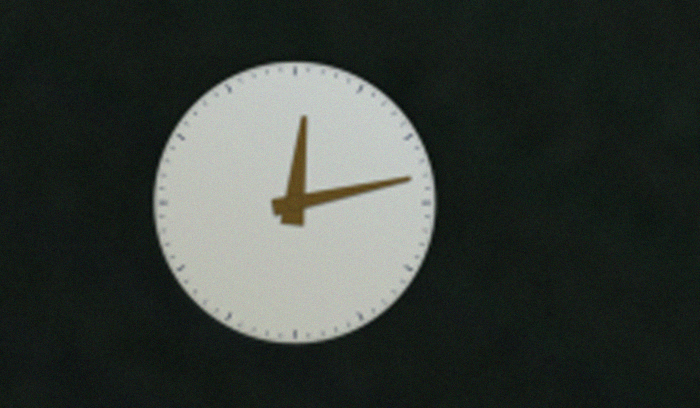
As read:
{"hour": 12, "minute": 13}
